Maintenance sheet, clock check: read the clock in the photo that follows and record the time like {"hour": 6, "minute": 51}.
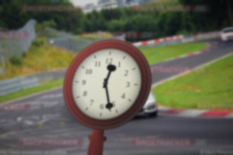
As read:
{"hour": 12, "minute": 27}
